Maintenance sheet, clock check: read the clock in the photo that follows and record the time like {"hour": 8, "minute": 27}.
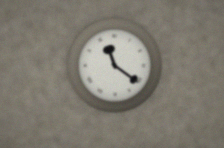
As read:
{"hour": 11, "minute": 21}
